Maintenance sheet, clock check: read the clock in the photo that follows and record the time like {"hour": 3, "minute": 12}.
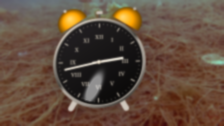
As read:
{"hour": 2, "minute": 43}
